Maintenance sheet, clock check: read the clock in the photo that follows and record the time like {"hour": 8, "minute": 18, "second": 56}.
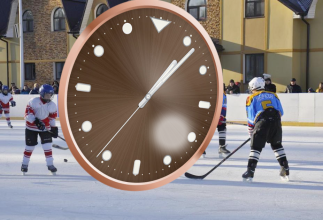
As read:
{"hour": 1, "minute": 6, "second": 36}
